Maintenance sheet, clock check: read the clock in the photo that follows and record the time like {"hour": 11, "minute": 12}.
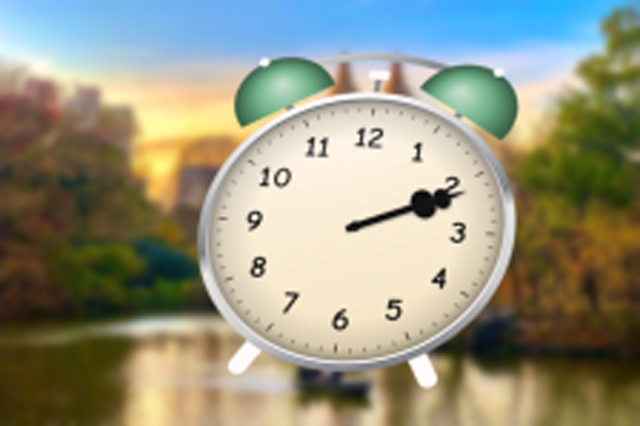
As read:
{"hour": 2, "minute": 11}
